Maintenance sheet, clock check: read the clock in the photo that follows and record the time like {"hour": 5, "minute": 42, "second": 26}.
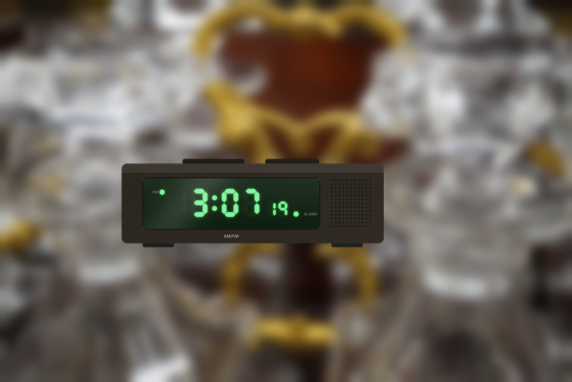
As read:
{"hour": 3, "minute": 7, "second": 19}
